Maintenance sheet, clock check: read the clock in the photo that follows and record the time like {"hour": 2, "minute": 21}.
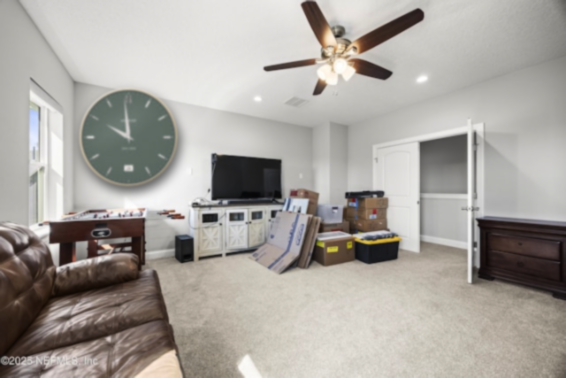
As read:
{"hour": 9, "minute": 59}
